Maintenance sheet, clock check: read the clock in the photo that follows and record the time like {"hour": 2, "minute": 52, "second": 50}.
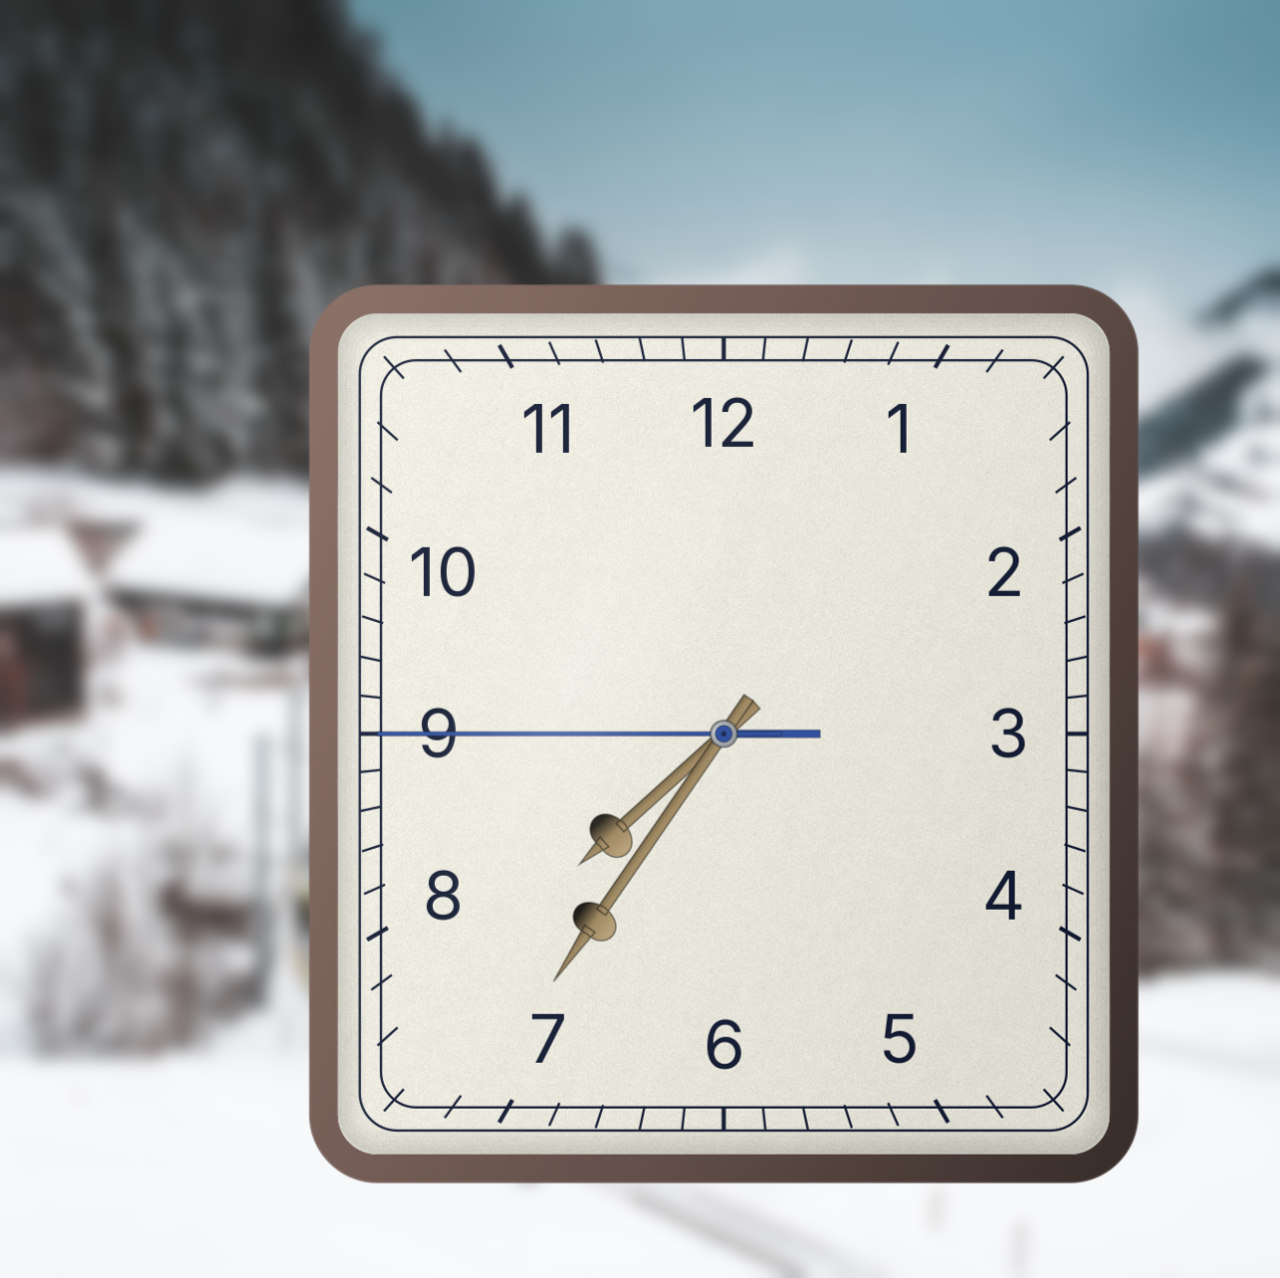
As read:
{"hour": 7, "minute": 35, "second": 45}
